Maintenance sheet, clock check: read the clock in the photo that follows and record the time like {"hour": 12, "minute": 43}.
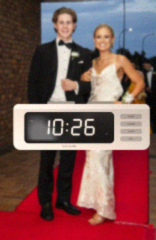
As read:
{"hour": 10, "minute": 26}
